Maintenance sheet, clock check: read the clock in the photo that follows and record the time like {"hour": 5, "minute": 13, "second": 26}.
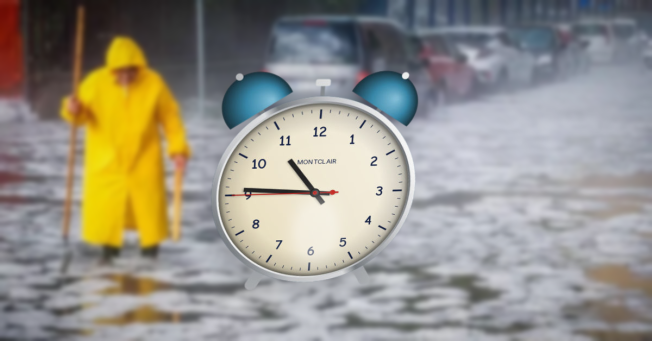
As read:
{"hour": 10, "minute": 45, "second": 45}
